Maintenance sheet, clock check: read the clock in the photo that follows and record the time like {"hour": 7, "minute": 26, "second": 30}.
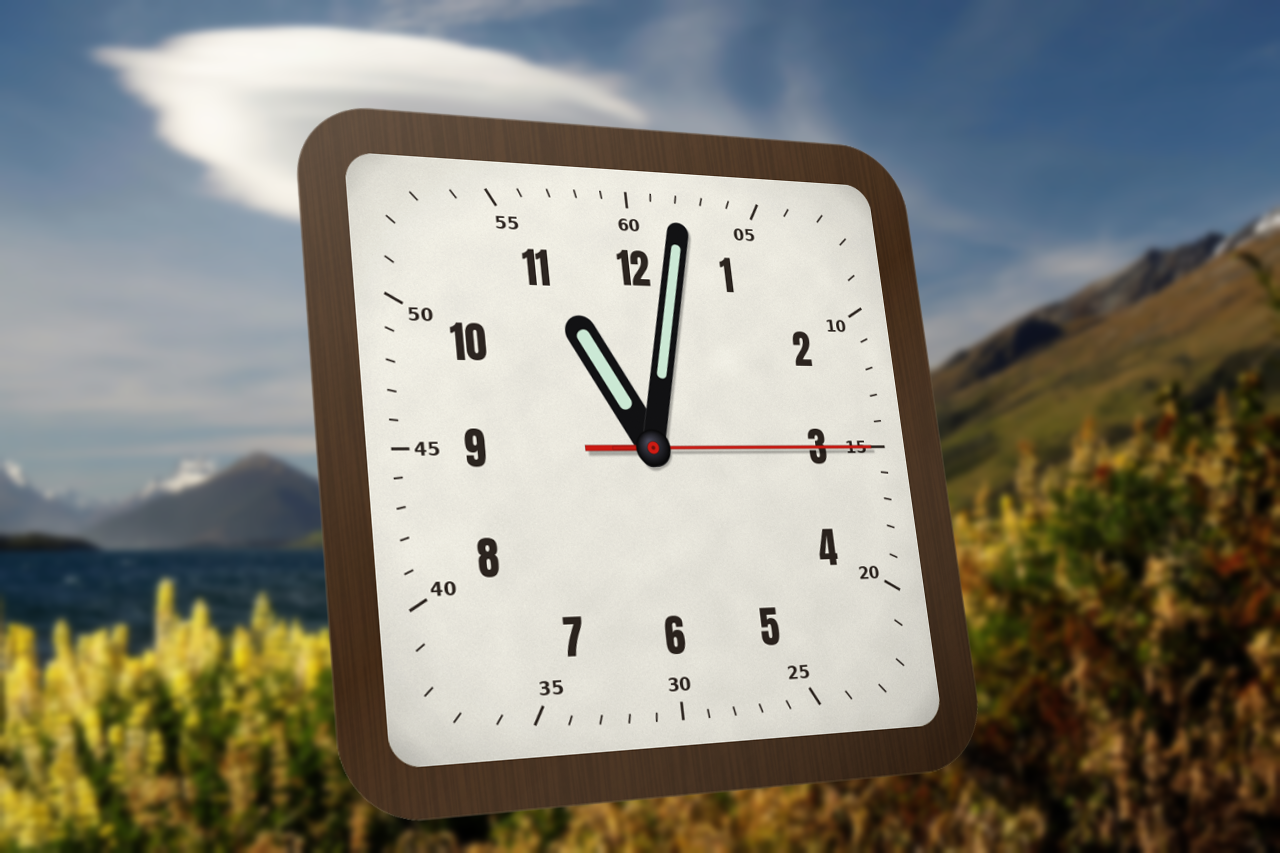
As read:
{"hour": 11, "minute": 2, "second": 15}
